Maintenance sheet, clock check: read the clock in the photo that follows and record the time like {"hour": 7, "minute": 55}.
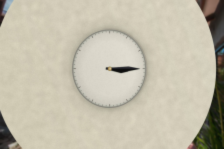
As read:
{"hour": 3, "minute": 15}
